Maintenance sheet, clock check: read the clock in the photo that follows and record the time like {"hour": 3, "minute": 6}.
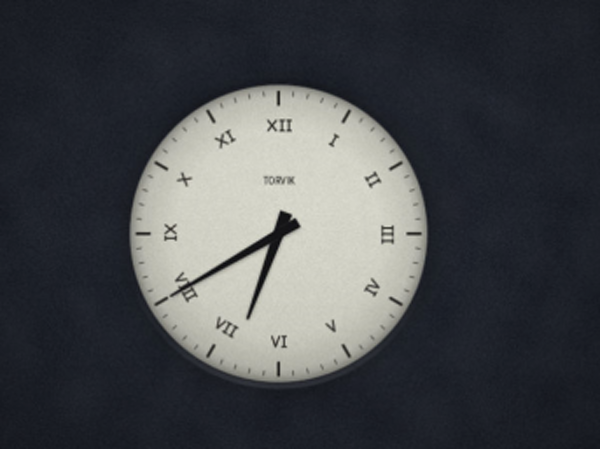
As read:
{"hour": 6, "minute": 40}
